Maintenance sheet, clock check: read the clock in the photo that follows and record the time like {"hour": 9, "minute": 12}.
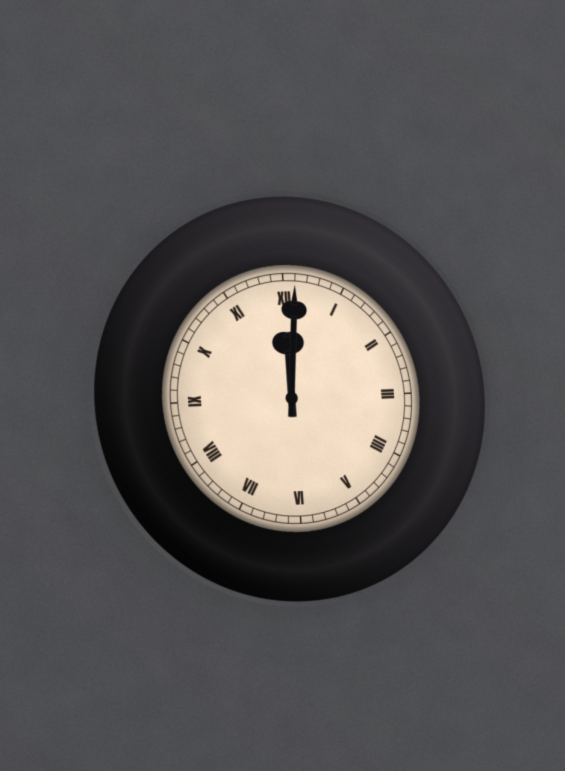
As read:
{"hour": 12, "minute": 1}
